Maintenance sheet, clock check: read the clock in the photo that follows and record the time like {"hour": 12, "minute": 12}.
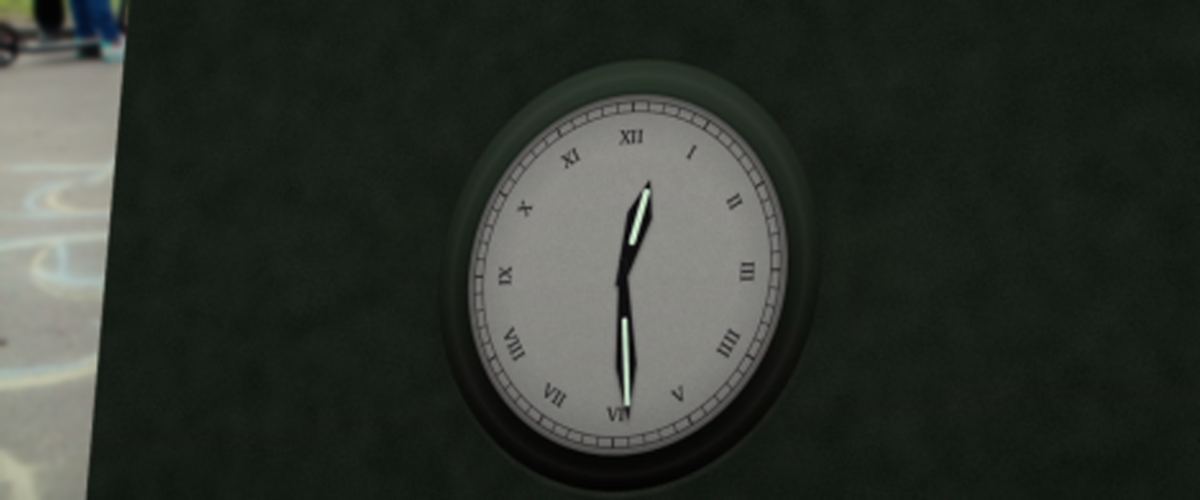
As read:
{"hour": 12, "minute": 29}
